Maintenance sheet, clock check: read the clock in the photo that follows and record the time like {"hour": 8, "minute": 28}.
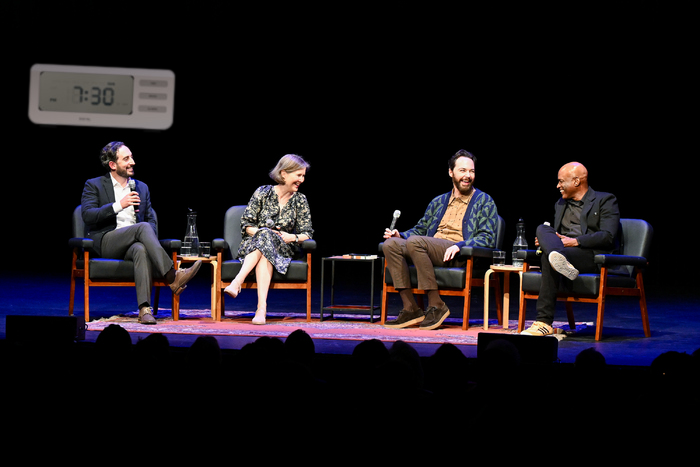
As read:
{"hour": 7, "minute": 30}
